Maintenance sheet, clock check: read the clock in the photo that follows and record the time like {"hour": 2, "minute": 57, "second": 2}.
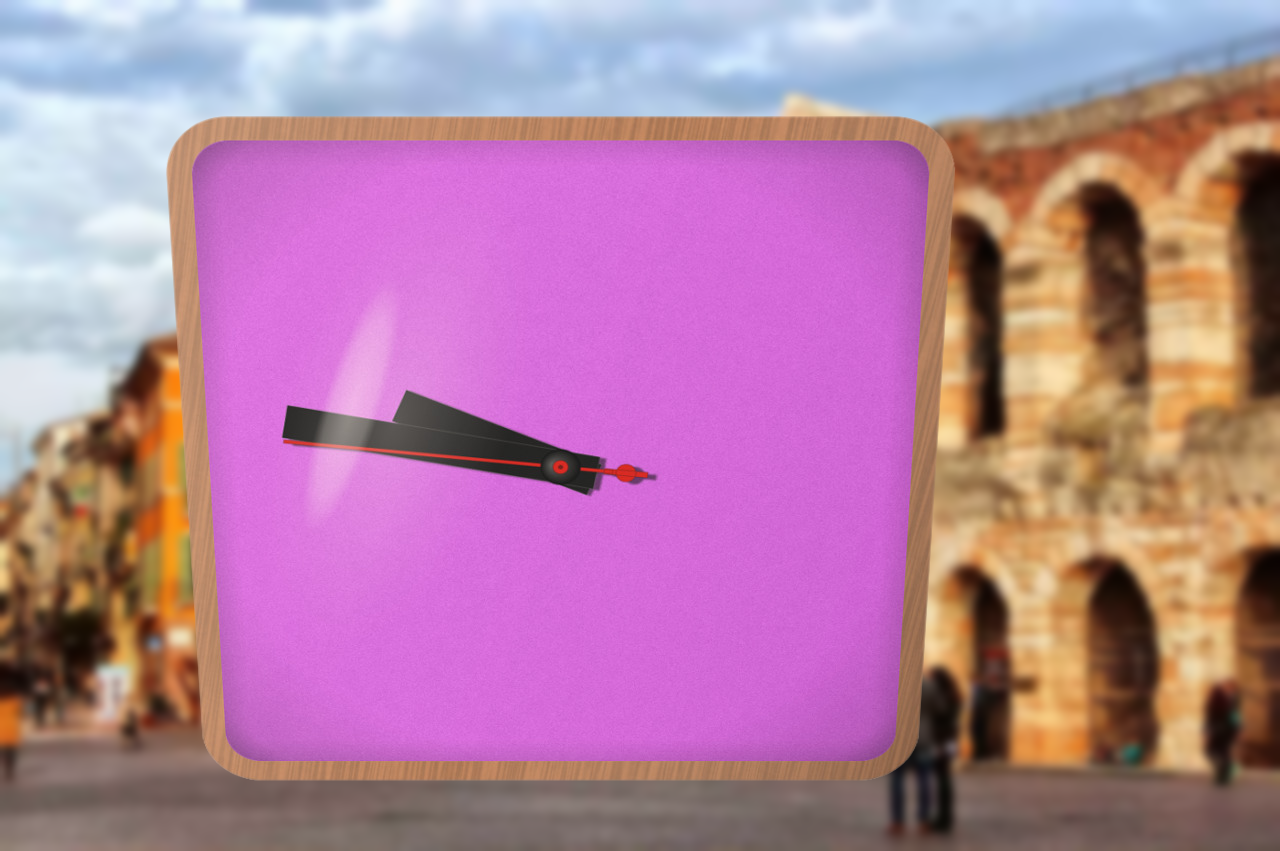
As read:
{"hour": 9, "minute": 46, "second": 46}
